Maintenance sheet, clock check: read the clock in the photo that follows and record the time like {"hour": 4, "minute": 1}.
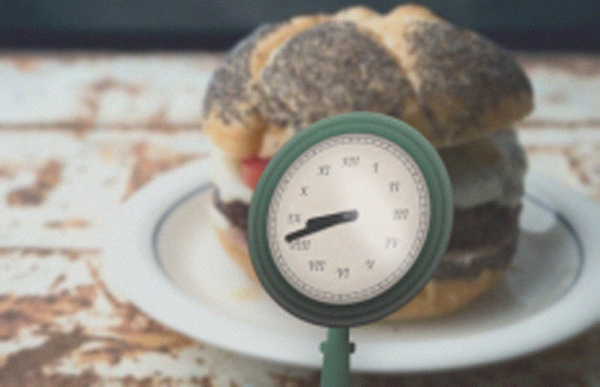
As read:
{"hour": 8, "minute": 42}
